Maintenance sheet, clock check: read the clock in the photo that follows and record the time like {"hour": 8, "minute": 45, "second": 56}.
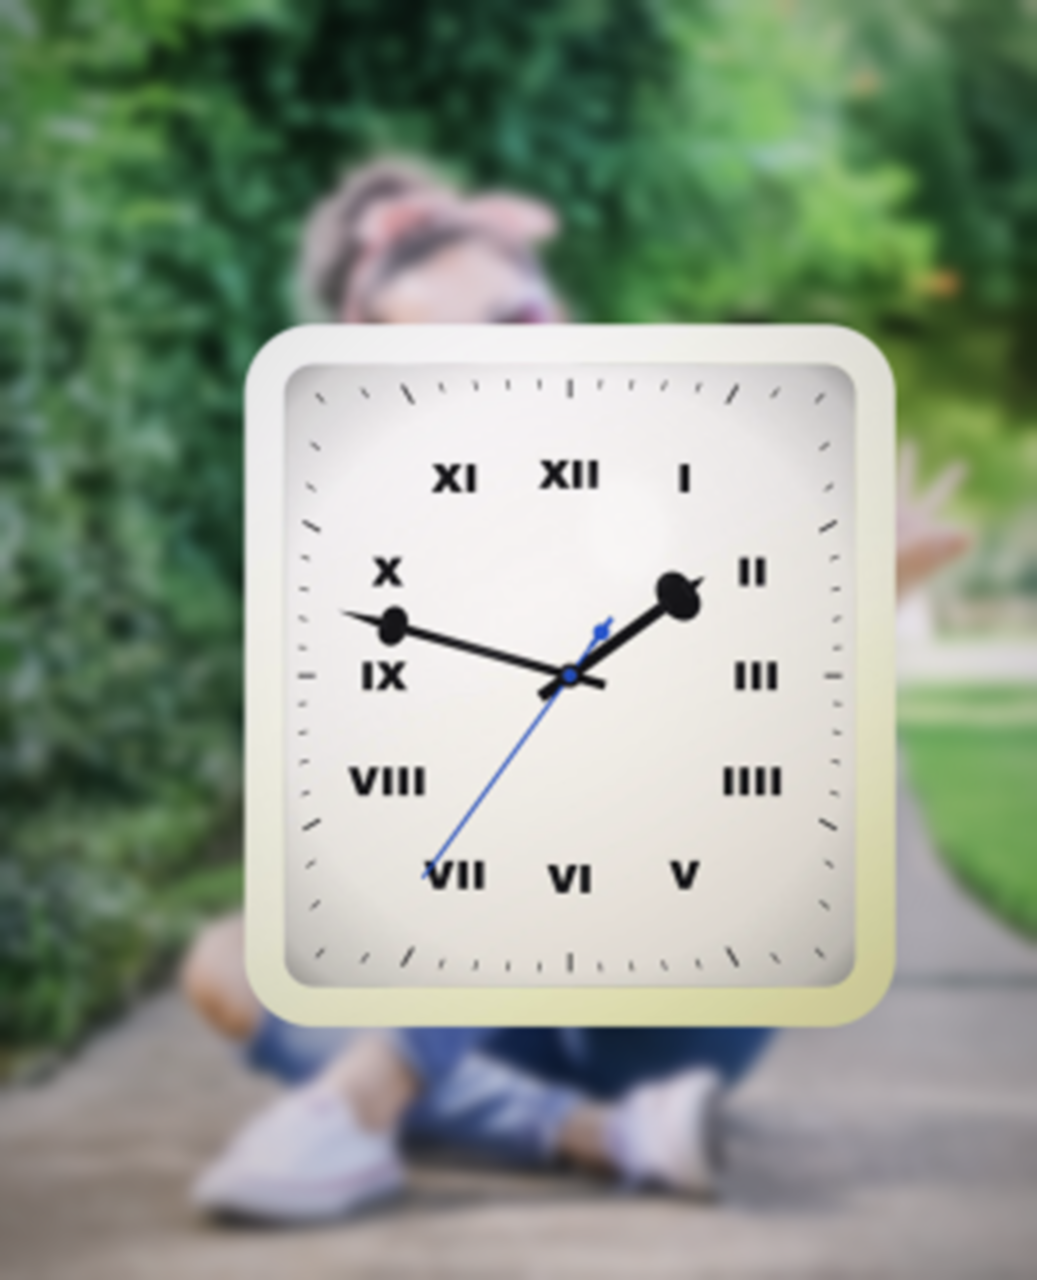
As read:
{"hour": 1, "minute": 47, "second": 36}
